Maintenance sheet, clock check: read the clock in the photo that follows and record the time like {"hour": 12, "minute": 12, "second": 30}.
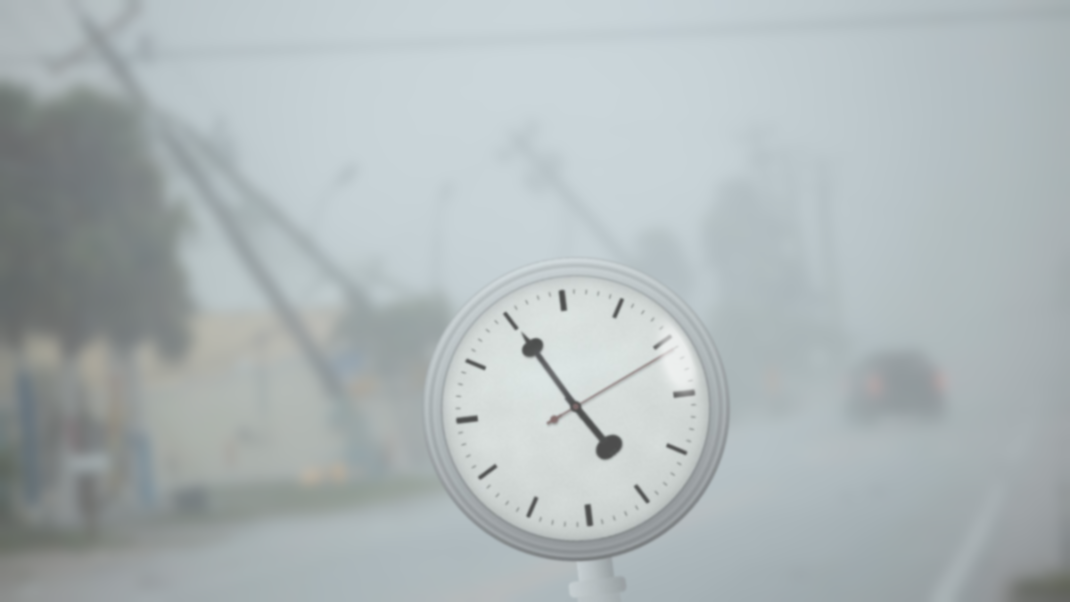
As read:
{"hour": 4, "minute": 55, "second": 11}
